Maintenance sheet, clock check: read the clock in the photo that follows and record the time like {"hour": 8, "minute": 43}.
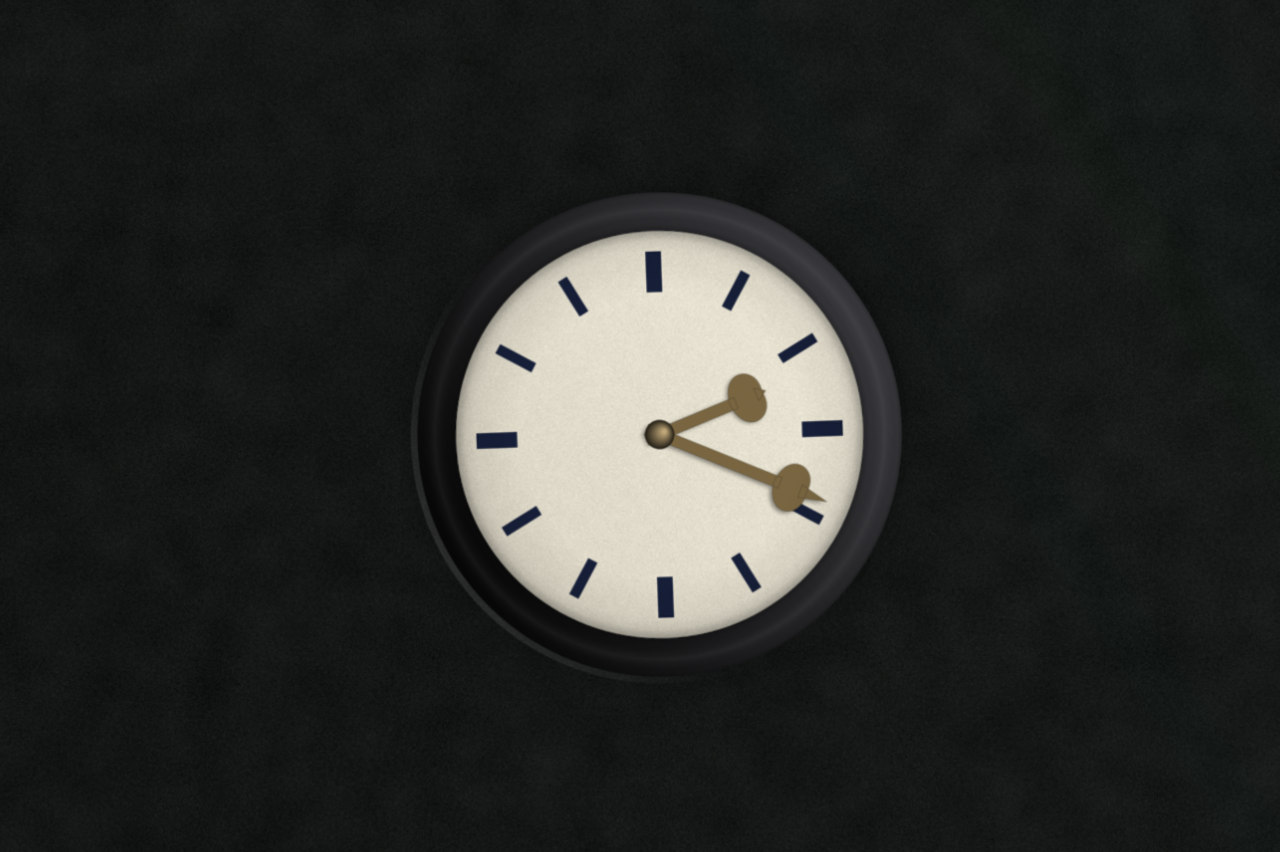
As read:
{"hour": 2, "minute": 19}
